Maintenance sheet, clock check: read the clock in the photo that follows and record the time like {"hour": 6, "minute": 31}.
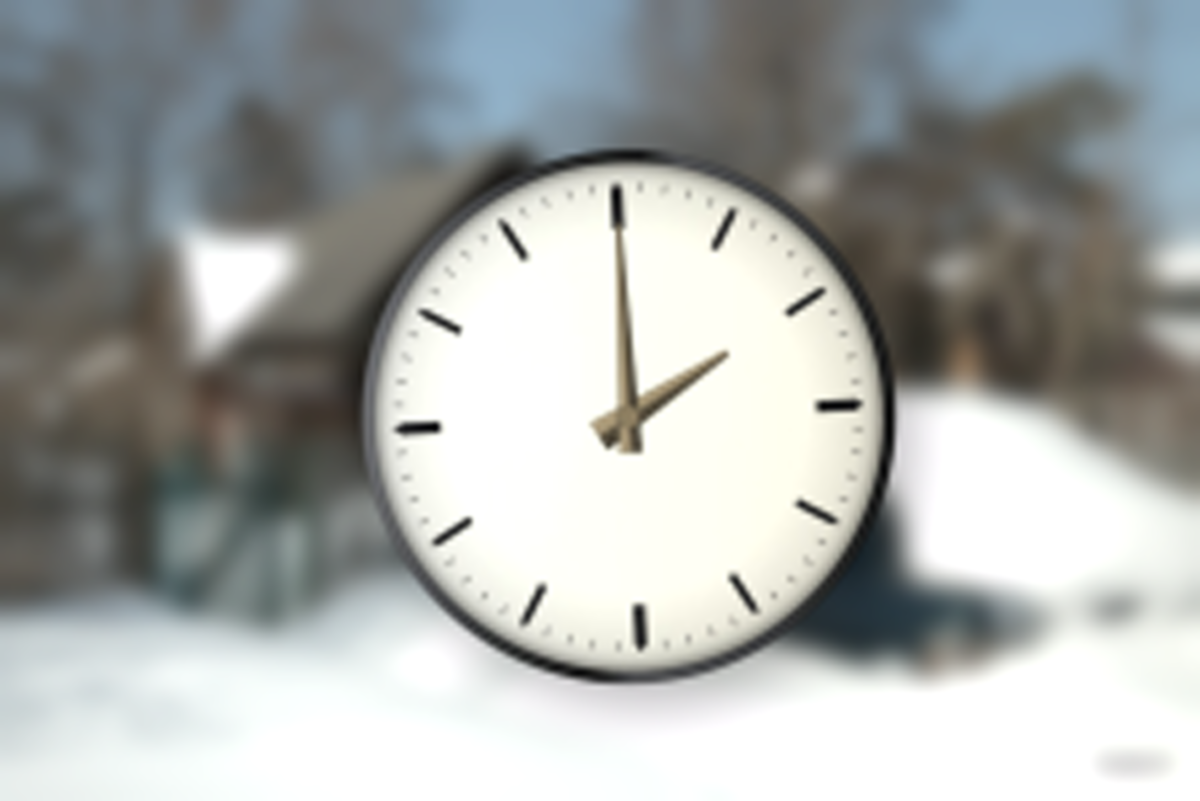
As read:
{"hour": 2, "minute": 0}
